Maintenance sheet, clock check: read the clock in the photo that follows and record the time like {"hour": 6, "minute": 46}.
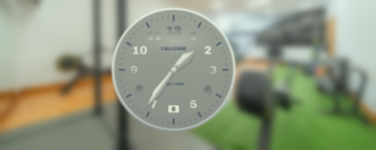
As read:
{"hour": 1, "minute": 36}
